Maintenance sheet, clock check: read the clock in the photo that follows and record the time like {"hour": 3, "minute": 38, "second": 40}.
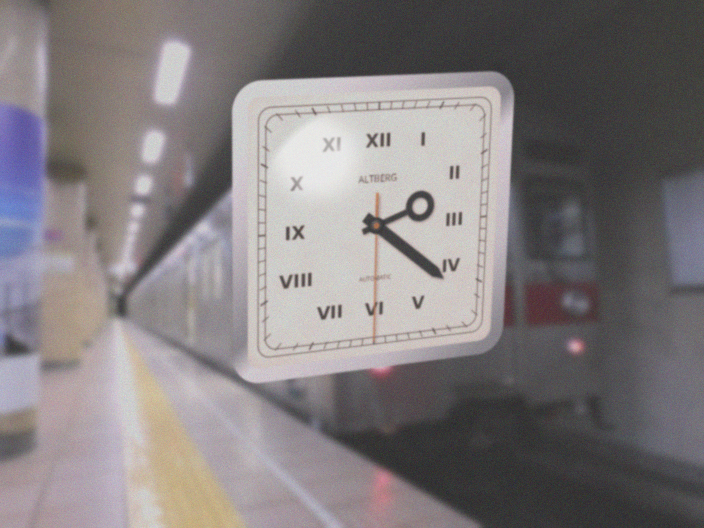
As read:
{"hour": 2, "minute": 21, "second": 30}
